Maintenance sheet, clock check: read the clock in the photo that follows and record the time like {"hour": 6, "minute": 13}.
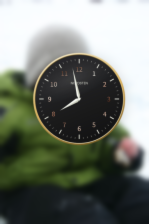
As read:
{"hour": 7, "minute": 58}
